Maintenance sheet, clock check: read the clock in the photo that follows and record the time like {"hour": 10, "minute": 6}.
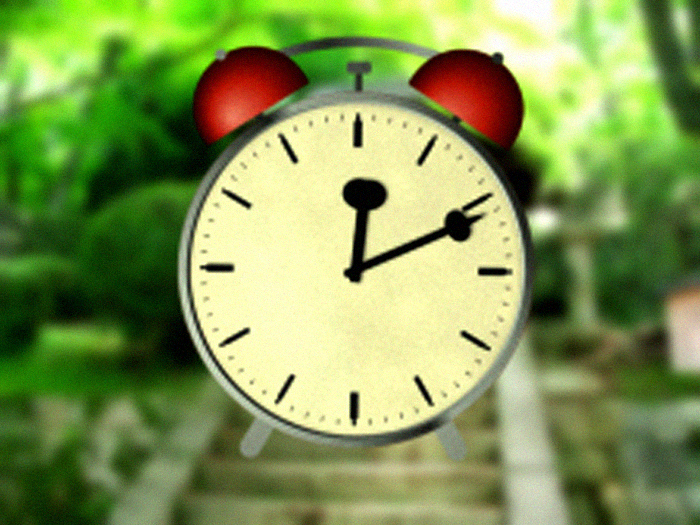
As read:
{"hour": 12, "minute": 11}
